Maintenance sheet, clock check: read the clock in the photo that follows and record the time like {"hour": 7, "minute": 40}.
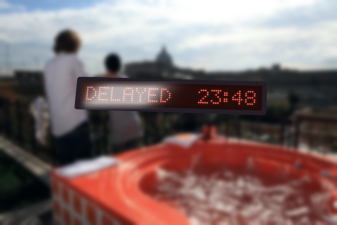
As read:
{"hour": 23, "minute": 48}
